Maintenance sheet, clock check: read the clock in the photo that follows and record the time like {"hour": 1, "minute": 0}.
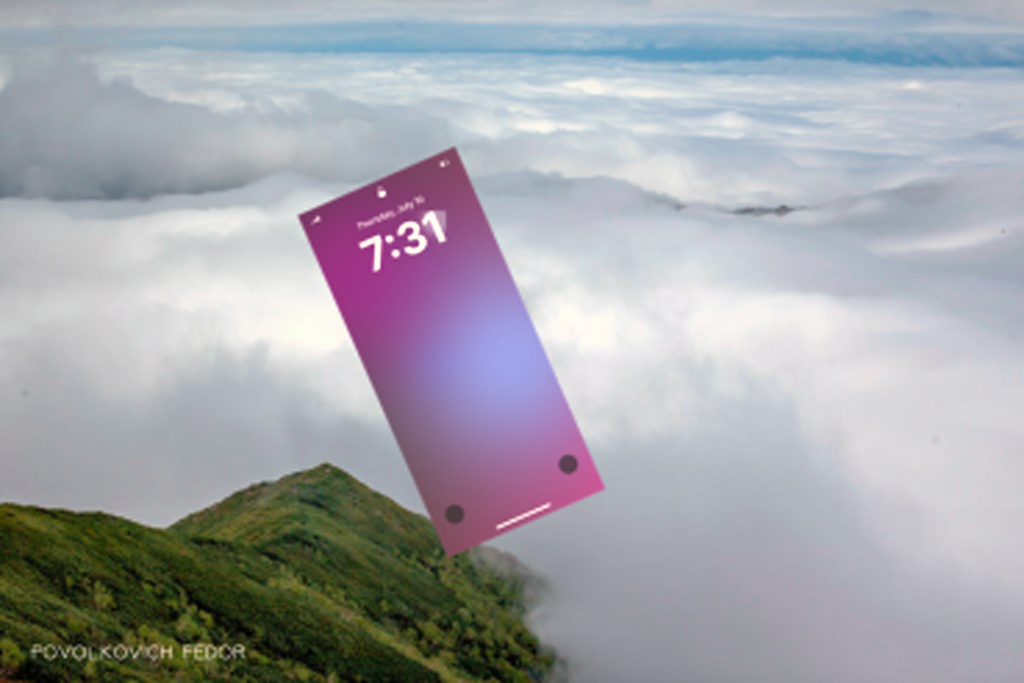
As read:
{"hour": 7, "minute": 31}
